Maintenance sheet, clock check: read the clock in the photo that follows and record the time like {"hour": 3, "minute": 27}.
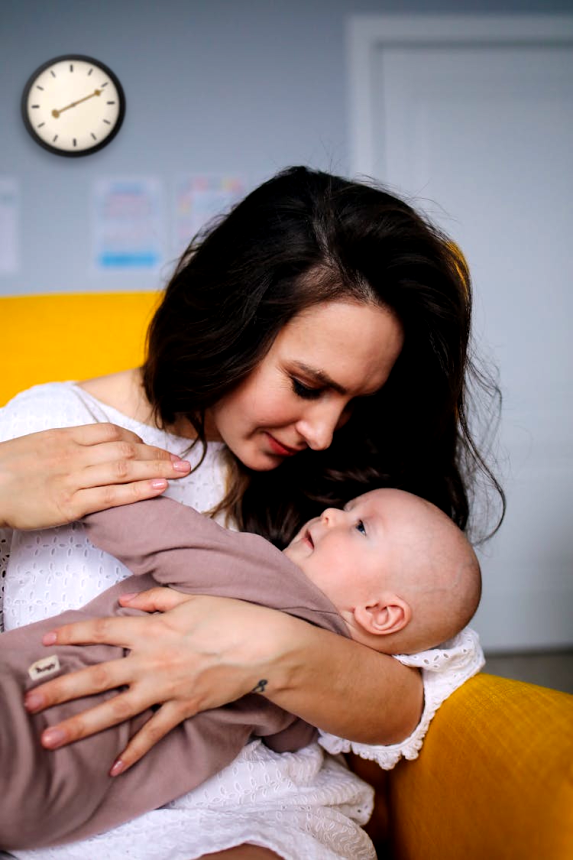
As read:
{"hour": 8, "minute": 11}
